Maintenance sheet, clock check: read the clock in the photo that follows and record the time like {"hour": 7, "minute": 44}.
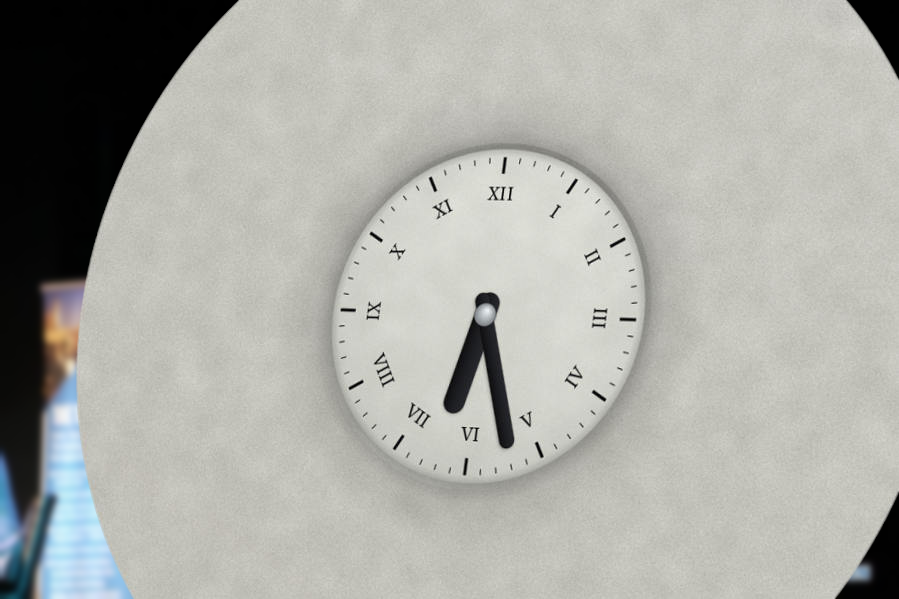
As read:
{"hour": 6, "minute": 27}
